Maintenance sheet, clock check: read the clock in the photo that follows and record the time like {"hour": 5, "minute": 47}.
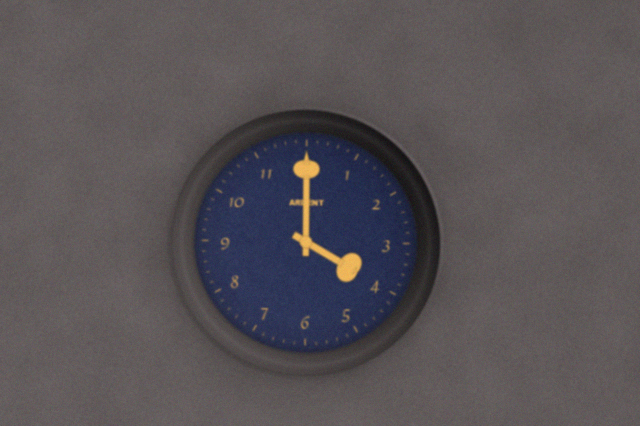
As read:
{"hour": 4, "minute": 0}
